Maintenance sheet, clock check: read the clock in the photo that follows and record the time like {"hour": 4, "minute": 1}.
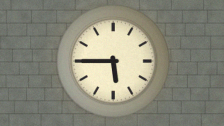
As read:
{"hour": 5, "minute": 45}
